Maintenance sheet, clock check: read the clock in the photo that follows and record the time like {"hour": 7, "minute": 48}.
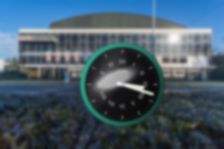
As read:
{"hour": 3, "minute": 18}
